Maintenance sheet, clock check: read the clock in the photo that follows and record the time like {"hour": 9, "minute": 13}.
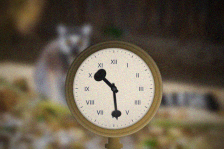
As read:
{"hour": 10, "minute": 29}
